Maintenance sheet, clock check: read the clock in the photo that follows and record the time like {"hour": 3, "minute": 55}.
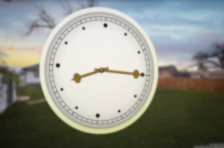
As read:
{"hour": 8, "minute": 15}
